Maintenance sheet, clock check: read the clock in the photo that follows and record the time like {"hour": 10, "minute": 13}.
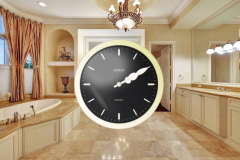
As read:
{"hour": 2, "minute": 10}
